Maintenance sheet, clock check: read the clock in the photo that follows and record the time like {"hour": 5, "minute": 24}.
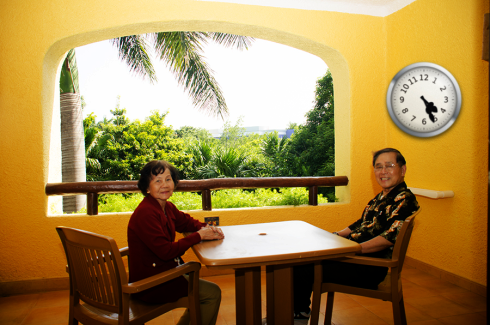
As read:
{"hour": 4, "minute": 26}
